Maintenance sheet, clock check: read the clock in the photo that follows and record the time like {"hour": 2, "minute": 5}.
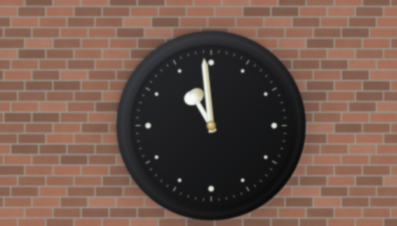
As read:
{"hour": 10, "minute": 59}
